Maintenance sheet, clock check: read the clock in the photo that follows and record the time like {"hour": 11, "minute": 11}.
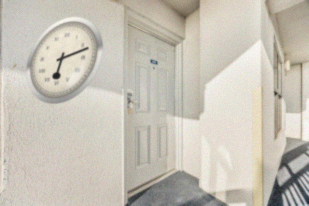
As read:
{"hour": 6, "minute": 12}
